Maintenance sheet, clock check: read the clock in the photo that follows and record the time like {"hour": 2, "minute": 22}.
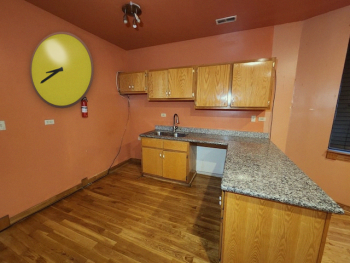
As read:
{"hour": 8, "minute": 40}
